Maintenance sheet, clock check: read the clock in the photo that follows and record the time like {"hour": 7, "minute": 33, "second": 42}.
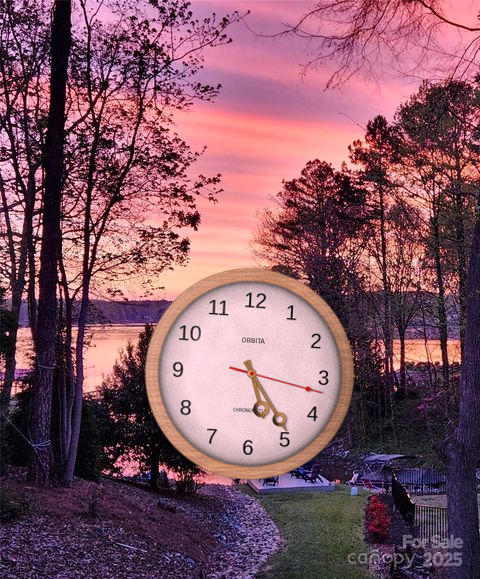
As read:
{"hour": 5, "minute": 24, "second": 17}
